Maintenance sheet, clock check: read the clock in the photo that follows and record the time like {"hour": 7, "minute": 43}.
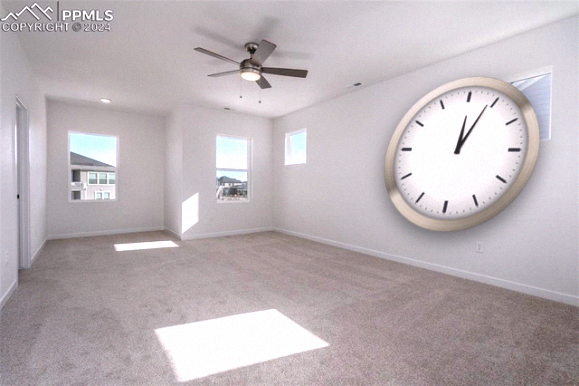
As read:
{"hour": 12, "minute": 4}
